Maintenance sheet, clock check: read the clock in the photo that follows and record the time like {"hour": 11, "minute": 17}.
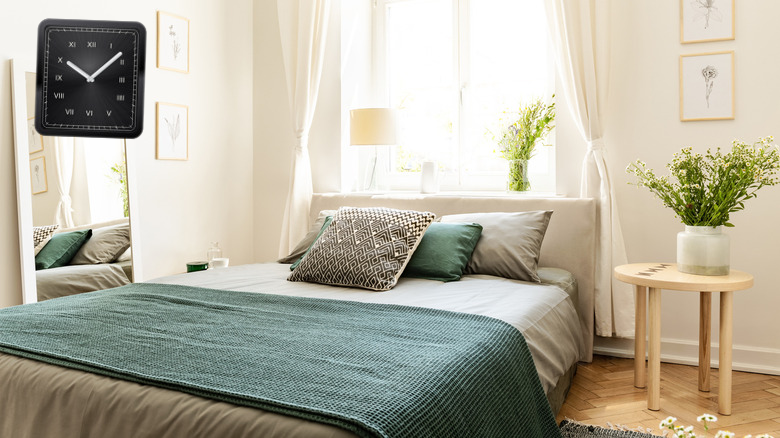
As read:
{"hour": 10, "minute": 8}
